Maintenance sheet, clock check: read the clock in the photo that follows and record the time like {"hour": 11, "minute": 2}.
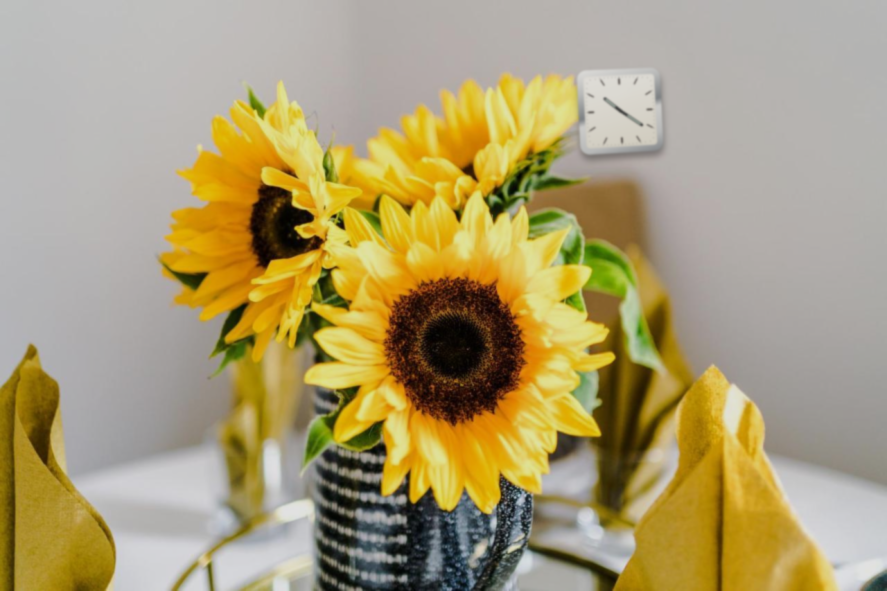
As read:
{"hour": 10, "minute": 21}
